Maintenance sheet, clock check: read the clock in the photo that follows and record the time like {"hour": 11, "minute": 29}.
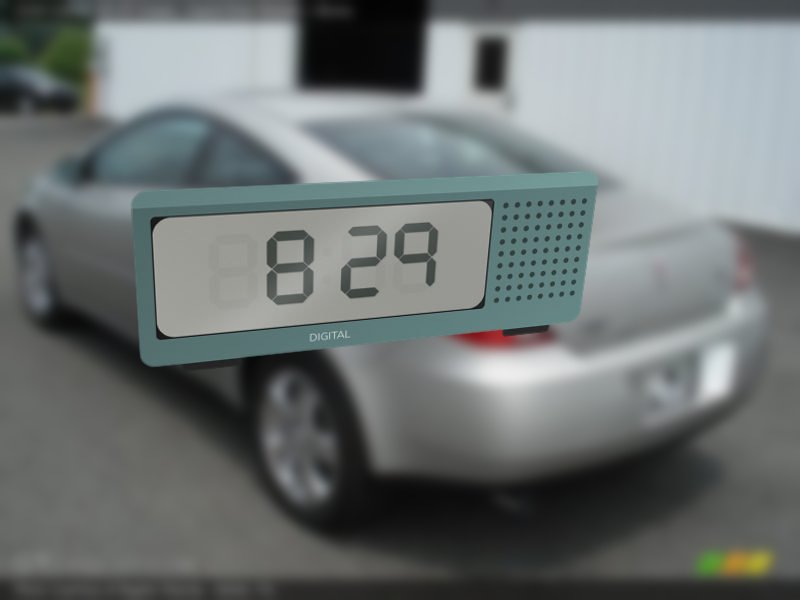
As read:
{"hour": 8, "minute": 29}
